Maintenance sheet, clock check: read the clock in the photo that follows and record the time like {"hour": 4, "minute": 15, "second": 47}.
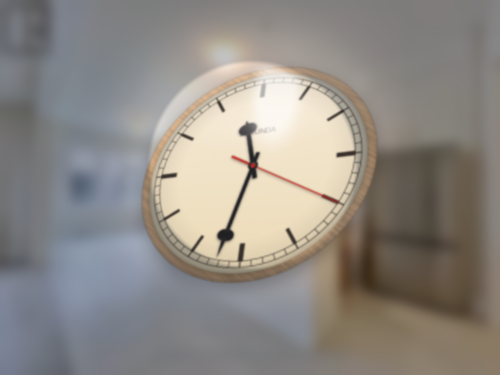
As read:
{"hour": 11, "minute": 32, "second": 20}
